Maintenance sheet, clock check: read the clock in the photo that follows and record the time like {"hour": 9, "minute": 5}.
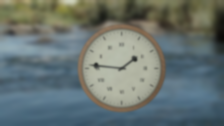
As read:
{"hour": 1, "minute": 46}
